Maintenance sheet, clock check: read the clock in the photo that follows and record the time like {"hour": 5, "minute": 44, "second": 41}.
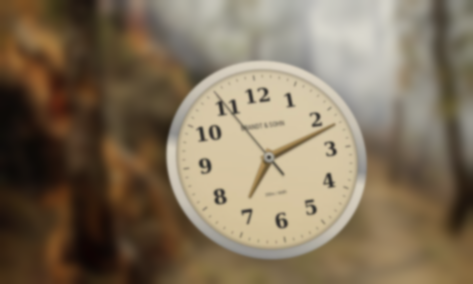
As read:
{"hour": 7, "minute": 11, "second": 55}
